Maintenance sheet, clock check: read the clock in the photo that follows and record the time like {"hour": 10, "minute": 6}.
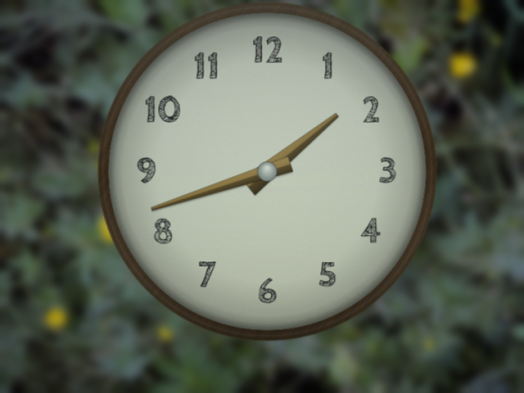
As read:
{"hour": 1, "minute": 42}
